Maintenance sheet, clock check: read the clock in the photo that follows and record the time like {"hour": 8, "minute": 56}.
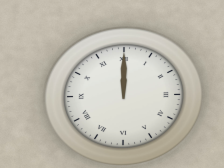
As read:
{"hour": 12, "minute": 0}
